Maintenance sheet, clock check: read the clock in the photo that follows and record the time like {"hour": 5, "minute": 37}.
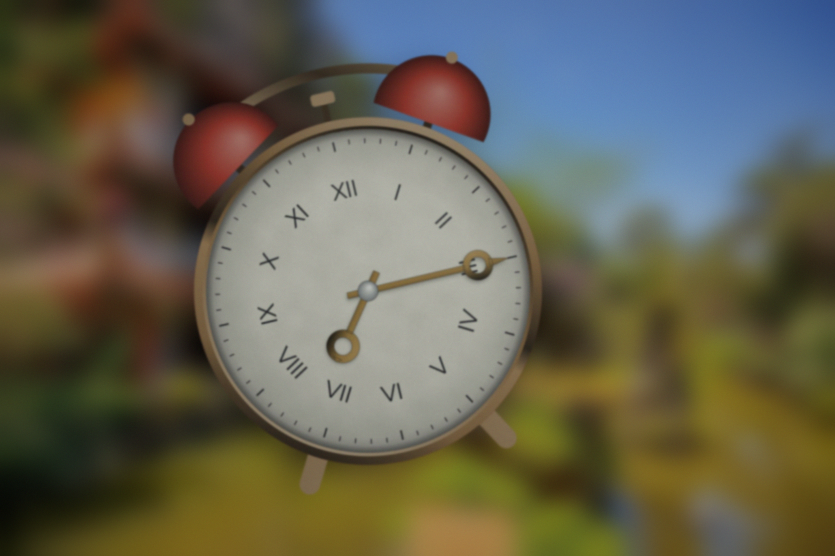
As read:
{"hour": 7, "minute": 15}
